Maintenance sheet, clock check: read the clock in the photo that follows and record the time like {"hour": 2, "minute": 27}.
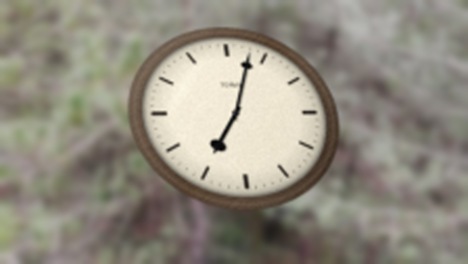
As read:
{"hour": 7, "minute": 3}
